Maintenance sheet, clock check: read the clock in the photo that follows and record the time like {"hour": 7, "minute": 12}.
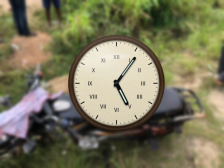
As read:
{"hour": 5, "minute": 6}
